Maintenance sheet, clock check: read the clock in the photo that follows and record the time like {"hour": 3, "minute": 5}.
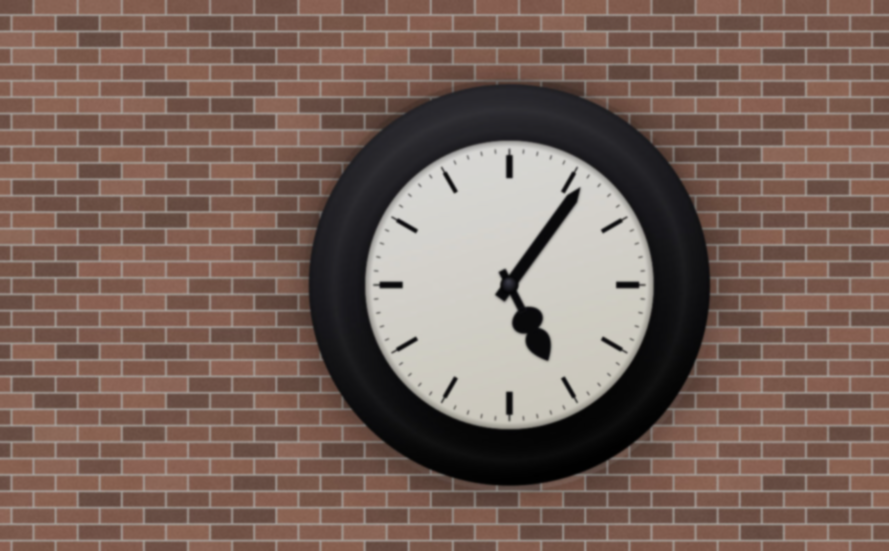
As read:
{"hour": 5, "minute": 6}
